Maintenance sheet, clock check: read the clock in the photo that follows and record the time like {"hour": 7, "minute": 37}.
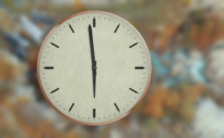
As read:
{"hour": 5, "minute": 59}
